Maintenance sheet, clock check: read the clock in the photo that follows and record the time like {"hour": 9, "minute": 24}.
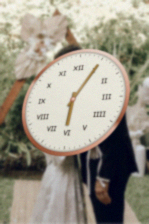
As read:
{"hour": 6, "minute": 5}
